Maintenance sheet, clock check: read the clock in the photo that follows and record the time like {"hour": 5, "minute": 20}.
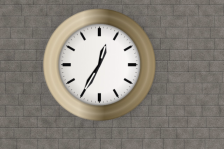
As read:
{"hour": 12, "minute": 35}
